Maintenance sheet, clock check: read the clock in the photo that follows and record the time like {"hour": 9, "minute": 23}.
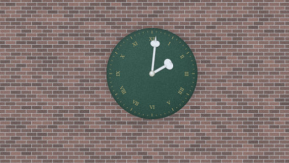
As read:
{"hour": 2, "minute": 1}
